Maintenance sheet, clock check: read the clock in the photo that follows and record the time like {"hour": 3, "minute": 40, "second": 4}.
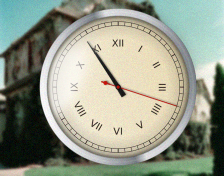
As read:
{"hour": 10, "minute": 54, "second": 18}
